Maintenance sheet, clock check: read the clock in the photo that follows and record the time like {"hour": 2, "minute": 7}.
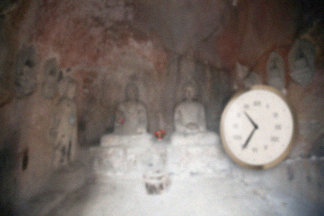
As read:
{"hour": 10, "minute": 35}
